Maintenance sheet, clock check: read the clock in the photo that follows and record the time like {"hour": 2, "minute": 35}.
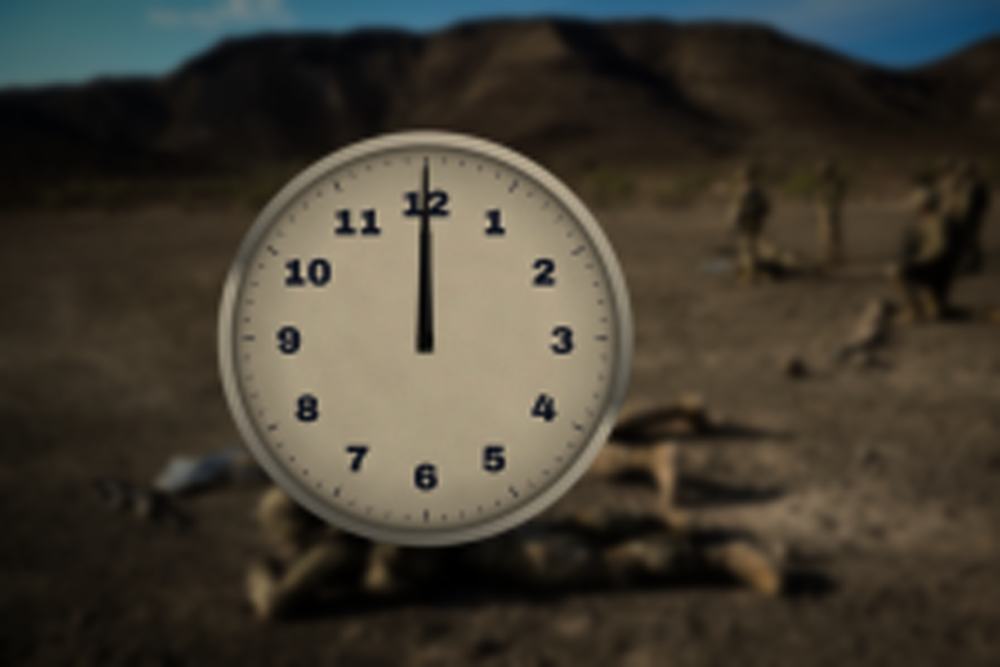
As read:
{"hour": 12, "minute": 0}
